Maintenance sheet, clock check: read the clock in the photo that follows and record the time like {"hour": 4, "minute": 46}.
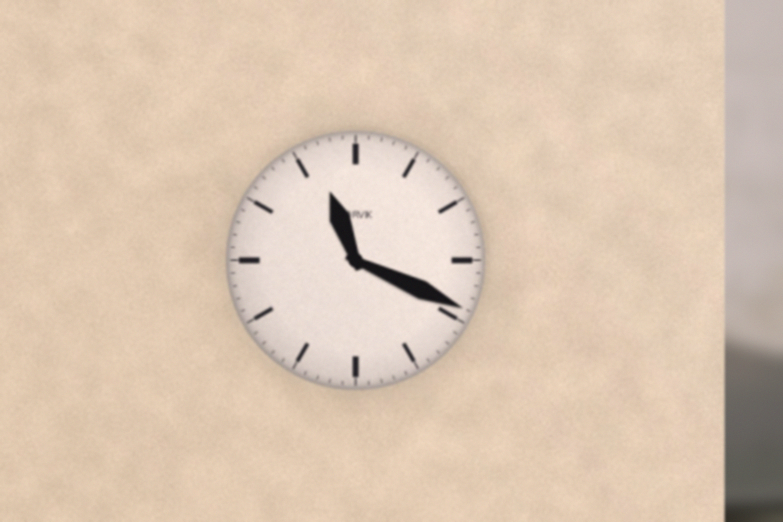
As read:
{"hour": 11, "minute": 19}
